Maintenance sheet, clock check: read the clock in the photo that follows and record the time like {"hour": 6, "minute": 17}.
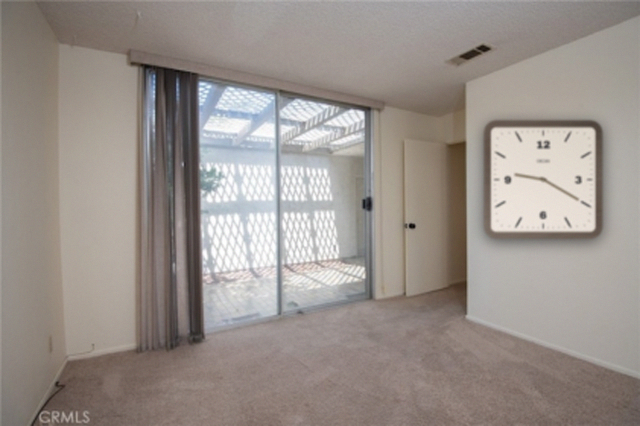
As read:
{"hour": 9, "minute": 20}
